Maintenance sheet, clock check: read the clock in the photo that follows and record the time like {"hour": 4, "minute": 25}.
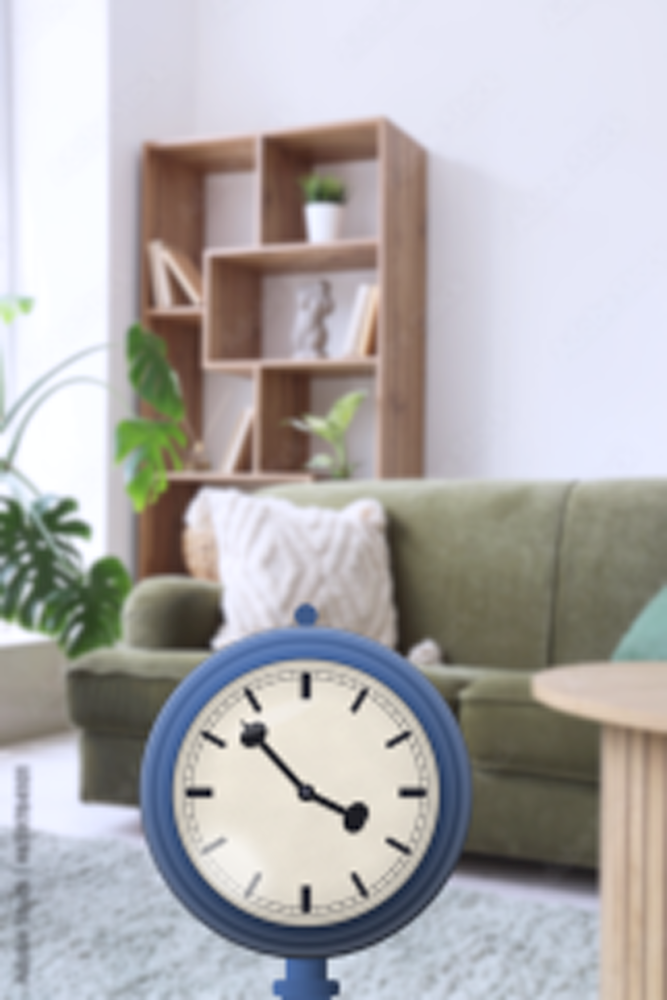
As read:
{"hour": 3, "minute": 53}
